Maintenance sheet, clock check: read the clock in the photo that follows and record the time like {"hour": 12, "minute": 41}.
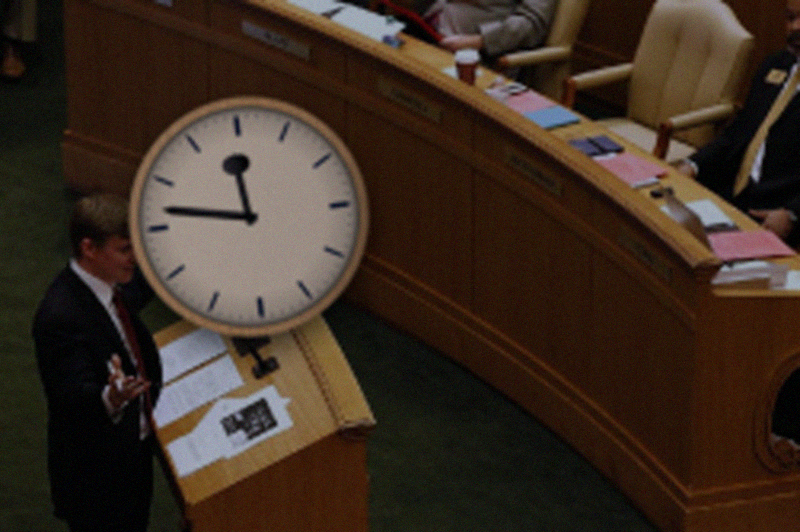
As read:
{"hour": 11, "minute": 47}
